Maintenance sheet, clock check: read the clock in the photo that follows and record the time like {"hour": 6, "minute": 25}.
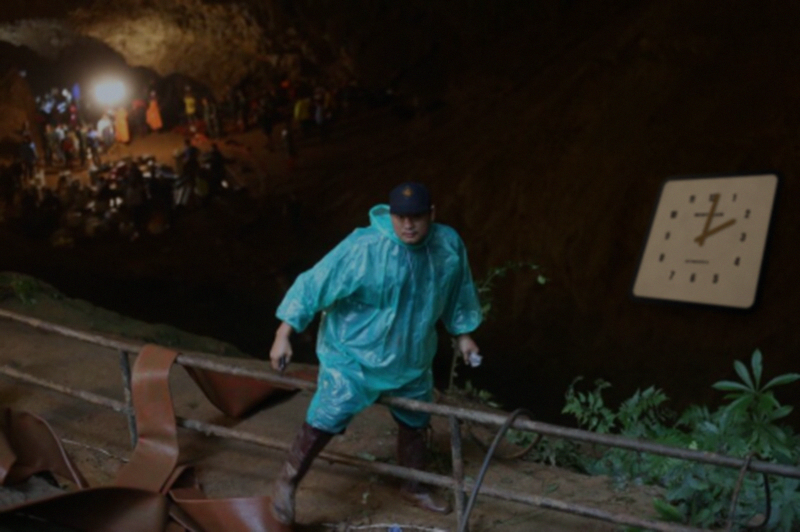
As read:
{"hour": 2, "minute": 1}
